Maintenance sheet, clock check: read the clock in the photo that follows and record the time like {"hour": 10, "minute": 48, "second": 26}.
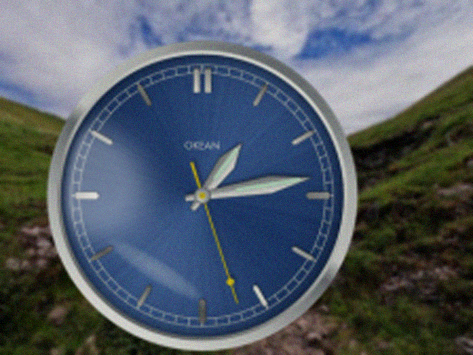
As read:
{"hour": 1, "minute": 13, "second": 27}
